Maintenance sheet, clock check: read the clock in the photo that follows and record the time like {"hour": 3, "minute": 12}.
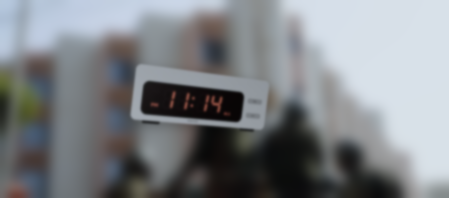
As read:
{"hour": 11, "minute": 14}
